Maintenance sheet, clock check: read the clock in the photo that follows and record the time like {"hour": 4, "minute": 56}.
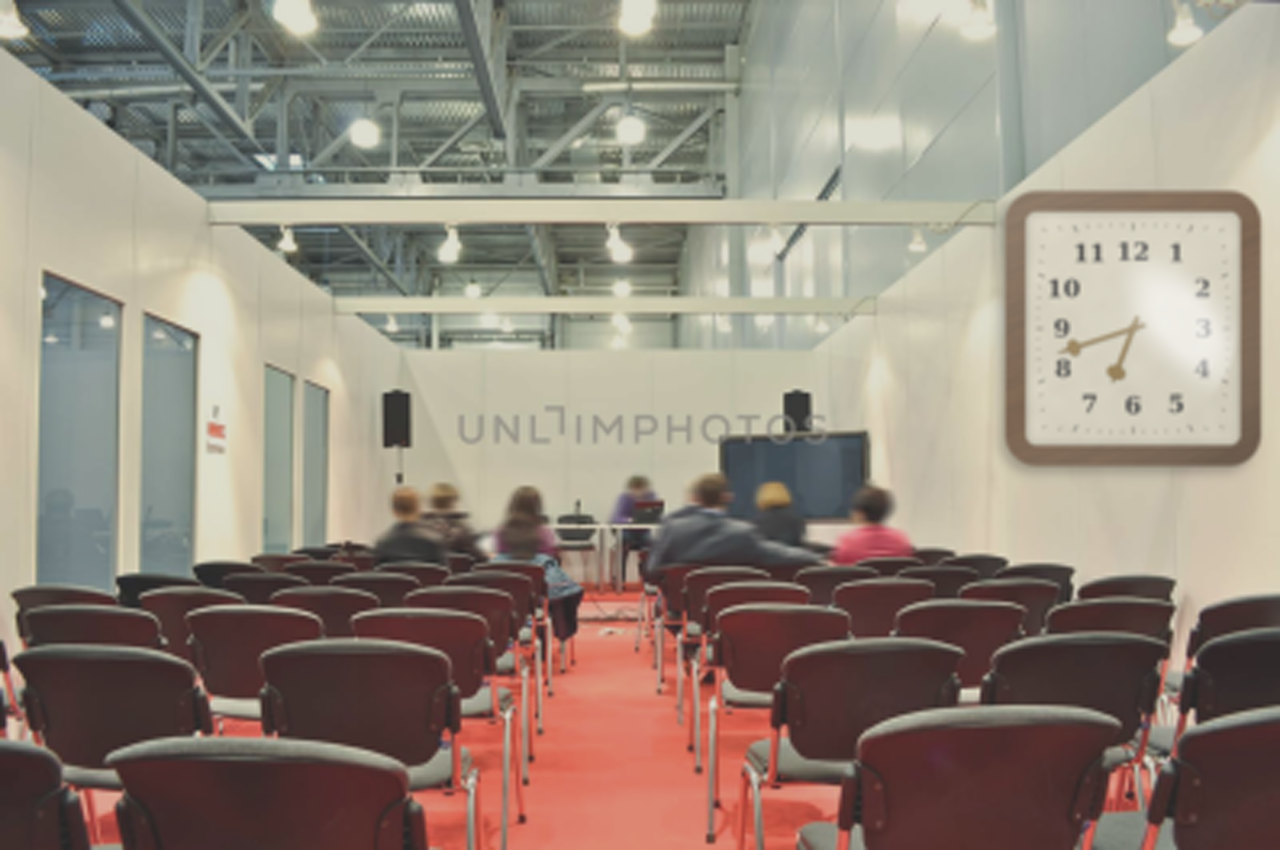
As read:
{"hour": 6, "minute": 42}
